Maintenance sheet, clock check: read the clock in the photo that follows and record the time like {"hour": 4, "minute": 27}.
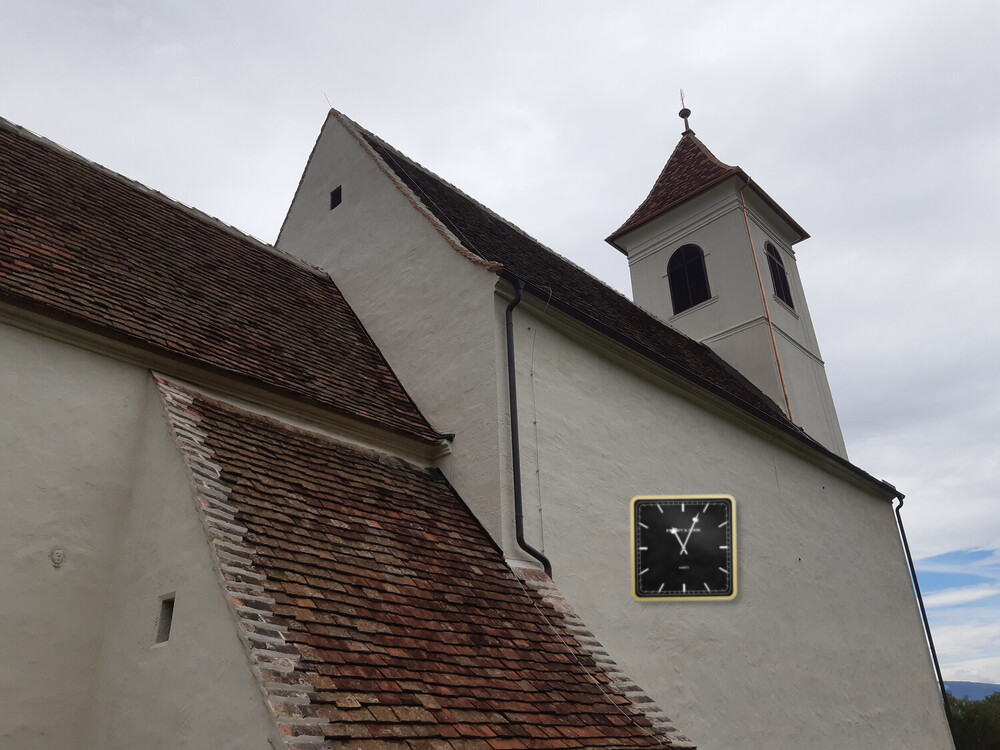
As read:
{"hour": 11, "minute": 4}
